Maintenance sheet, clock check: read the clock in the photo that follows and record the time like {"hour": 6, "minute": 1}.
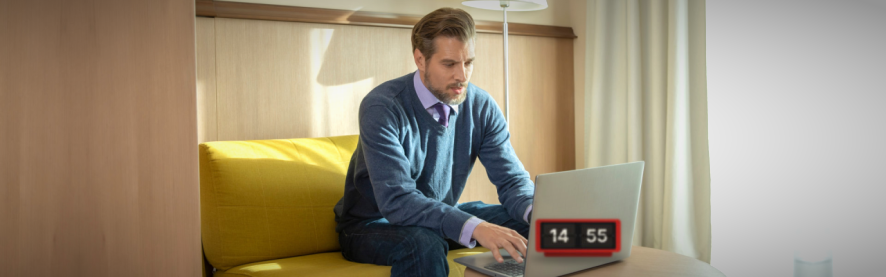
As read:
{"hour": 14, "minute": 55}
